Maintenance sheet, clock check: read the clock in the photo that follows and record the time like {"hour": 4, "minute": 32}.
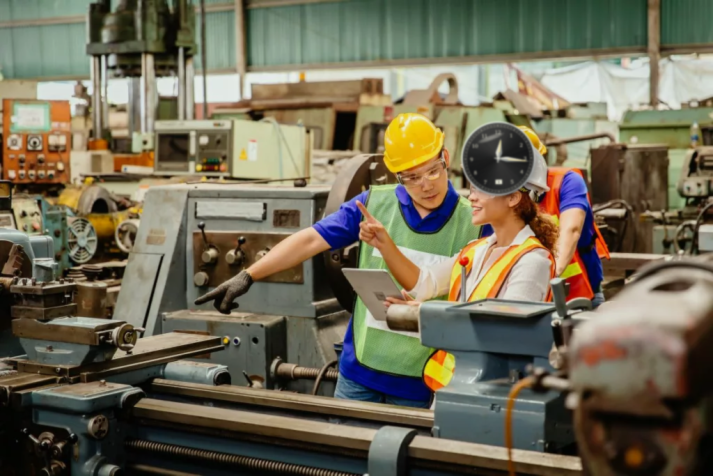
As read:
{"hour": 12, "minute": 16}
